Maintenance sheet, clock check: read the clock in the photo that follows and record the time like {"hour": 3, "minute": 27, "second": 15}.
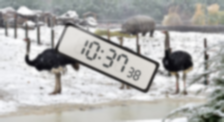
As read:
{"hour": 10, "minute": 37, "second": 38}
